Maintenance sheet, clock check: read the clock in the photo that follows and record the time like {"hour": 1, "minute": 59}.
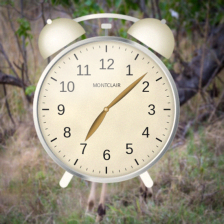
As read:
{"hour": 7, "minute": 8}
